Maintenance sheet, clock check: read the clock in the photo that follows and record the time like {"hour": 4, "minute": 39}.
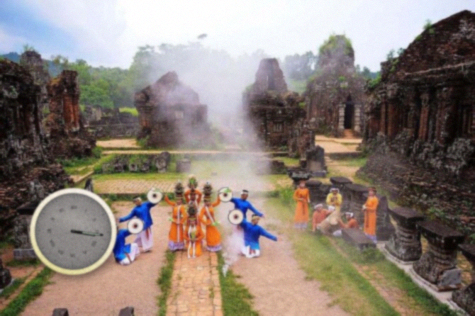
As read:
{"hour": 3, "minute": 16}
